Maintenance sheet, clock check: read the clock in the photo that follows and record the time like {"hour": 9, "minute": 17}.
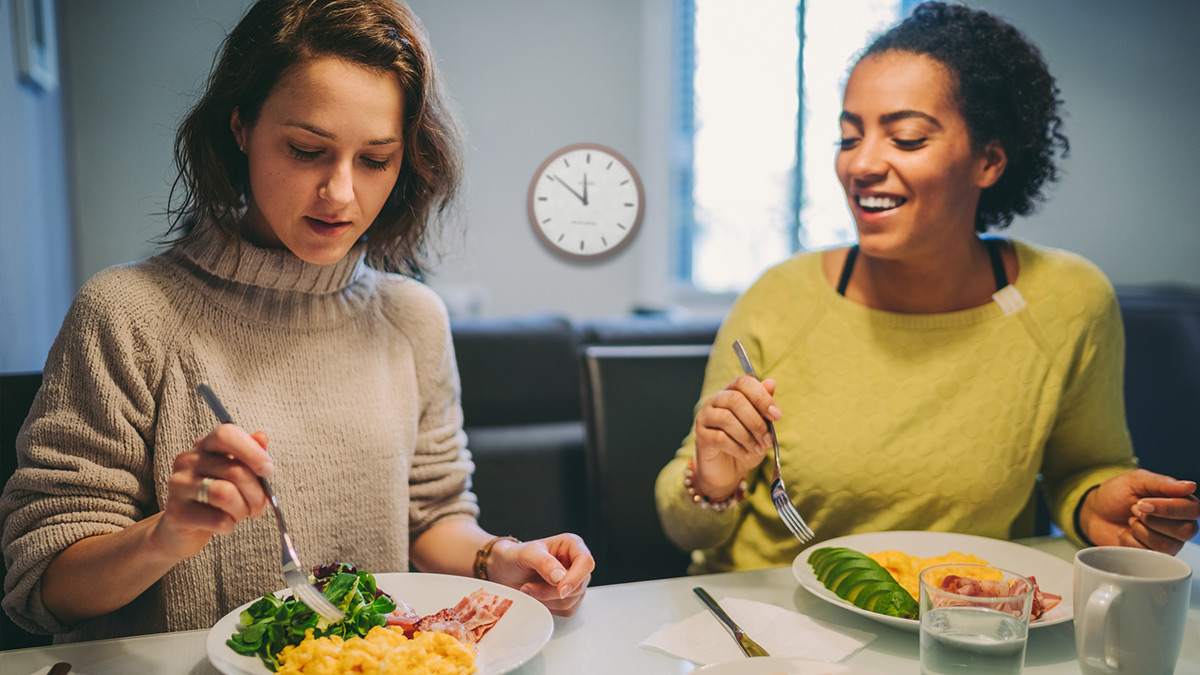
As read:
{"hour": 11, "minute": 51}
